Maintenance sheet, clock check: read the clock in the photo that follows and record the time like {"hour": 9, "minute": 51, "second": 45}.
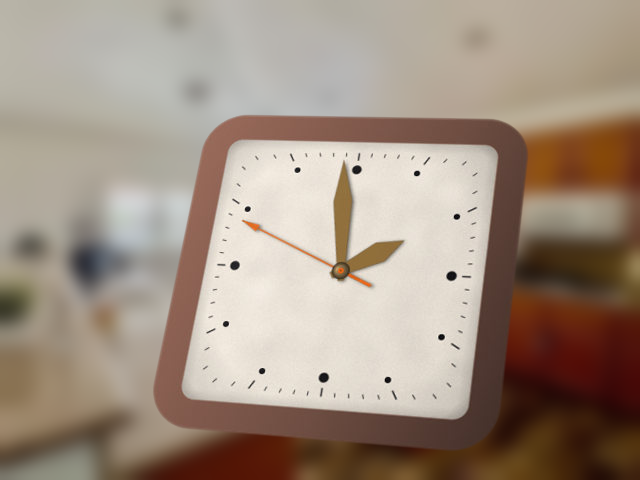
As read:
{"hour": 1, "minute": 58, "second": 49}
